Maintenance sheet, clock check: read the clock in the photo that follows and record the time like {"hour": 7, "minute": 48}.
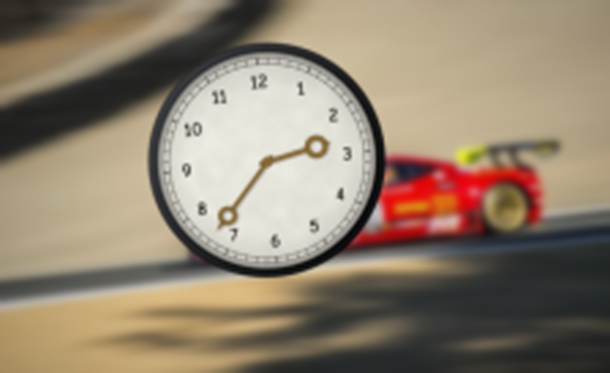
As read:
{"hour": 2, "minute": 37}
